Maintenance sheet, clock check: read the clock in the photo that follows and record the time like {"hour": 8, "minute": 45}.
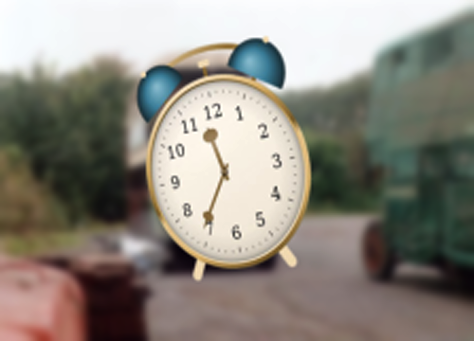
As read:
{"hour": 11, "minute": 36}
